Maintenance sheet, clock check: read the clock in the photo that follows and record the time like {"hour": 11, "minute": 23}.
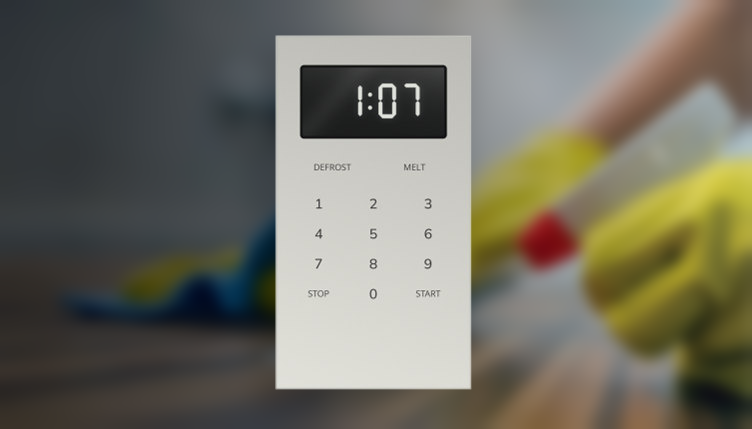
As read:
{"hour": 1, "minute": 7}
